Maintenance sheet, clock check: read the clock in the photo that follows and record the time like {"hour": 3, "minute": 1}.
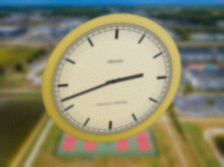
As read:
{"hour": 2, "minute": 42}
